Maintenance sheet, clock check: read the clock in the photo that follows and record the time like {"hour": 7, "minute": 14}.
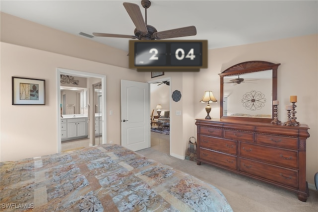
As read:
{"hour": 2, "minute": 4}
